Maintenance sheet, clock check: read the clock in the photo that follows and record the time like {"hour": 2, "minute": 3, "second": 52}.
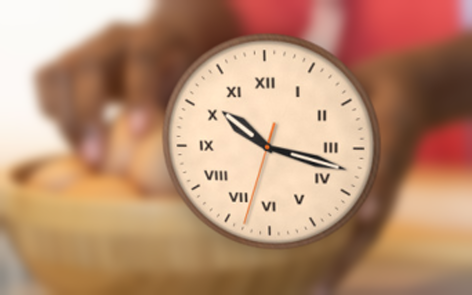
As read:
{"hour": 10, "minute": 17, "second": 33}
